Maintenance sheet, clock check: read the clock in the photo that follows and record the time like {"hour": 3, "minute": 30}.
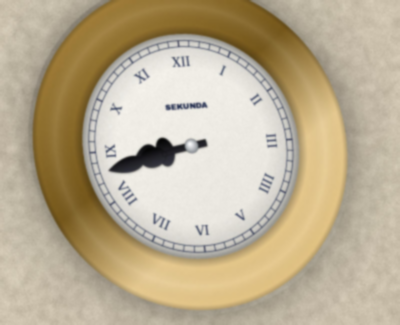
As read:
{"hour": 8, "minute": 43}
